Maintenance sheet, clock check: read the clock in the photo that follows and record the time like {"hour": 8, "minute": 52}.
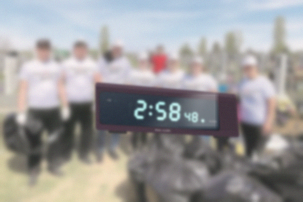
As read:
{"hour": 2, "minute": 58}
